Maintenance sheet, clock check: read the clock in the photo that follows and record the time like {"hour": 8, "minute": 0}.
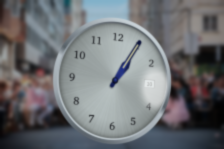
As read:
{"hour": 1, "minute": 5}
